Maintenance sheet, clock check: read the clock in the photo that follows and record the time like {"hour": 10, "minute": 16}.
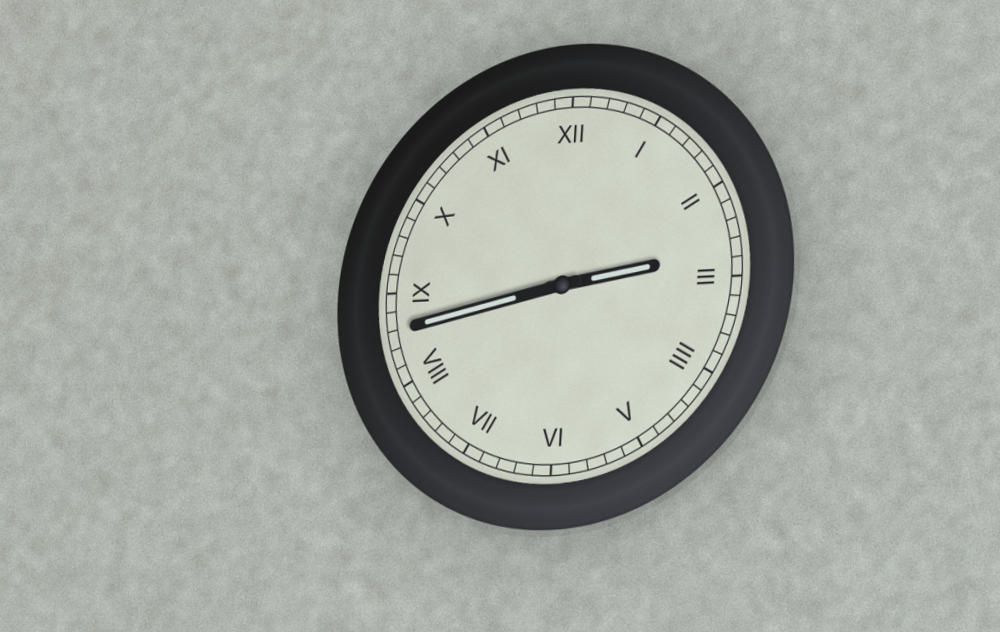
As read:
{"hour": 2, "minute": 43}
